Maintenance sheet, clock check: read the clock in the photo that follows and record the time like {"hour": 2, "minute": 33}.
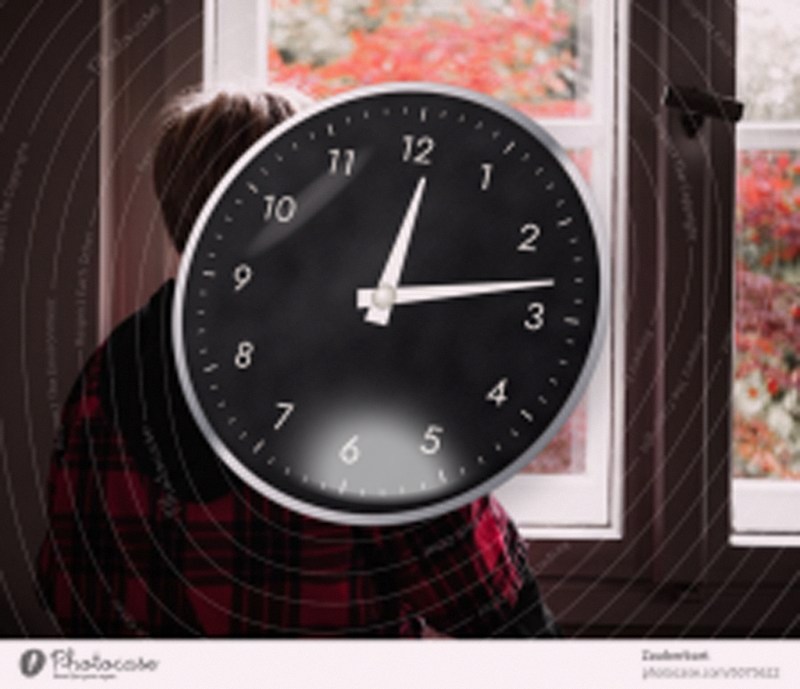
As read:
{"hour": 12, "minute": 13}
